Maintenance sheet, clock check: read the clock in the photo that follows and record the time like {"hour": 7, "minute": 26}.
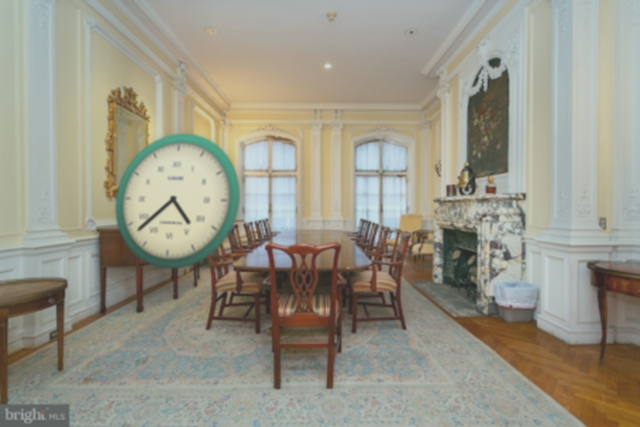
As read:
{"hour": 4, "minute": 38}
